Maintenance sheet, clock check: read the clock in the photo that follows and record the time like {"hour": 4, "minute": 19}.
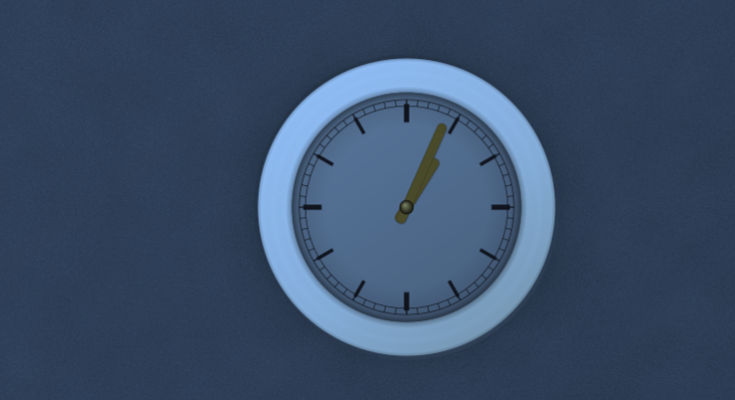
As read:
{"hour": 1, "minute": 4}
